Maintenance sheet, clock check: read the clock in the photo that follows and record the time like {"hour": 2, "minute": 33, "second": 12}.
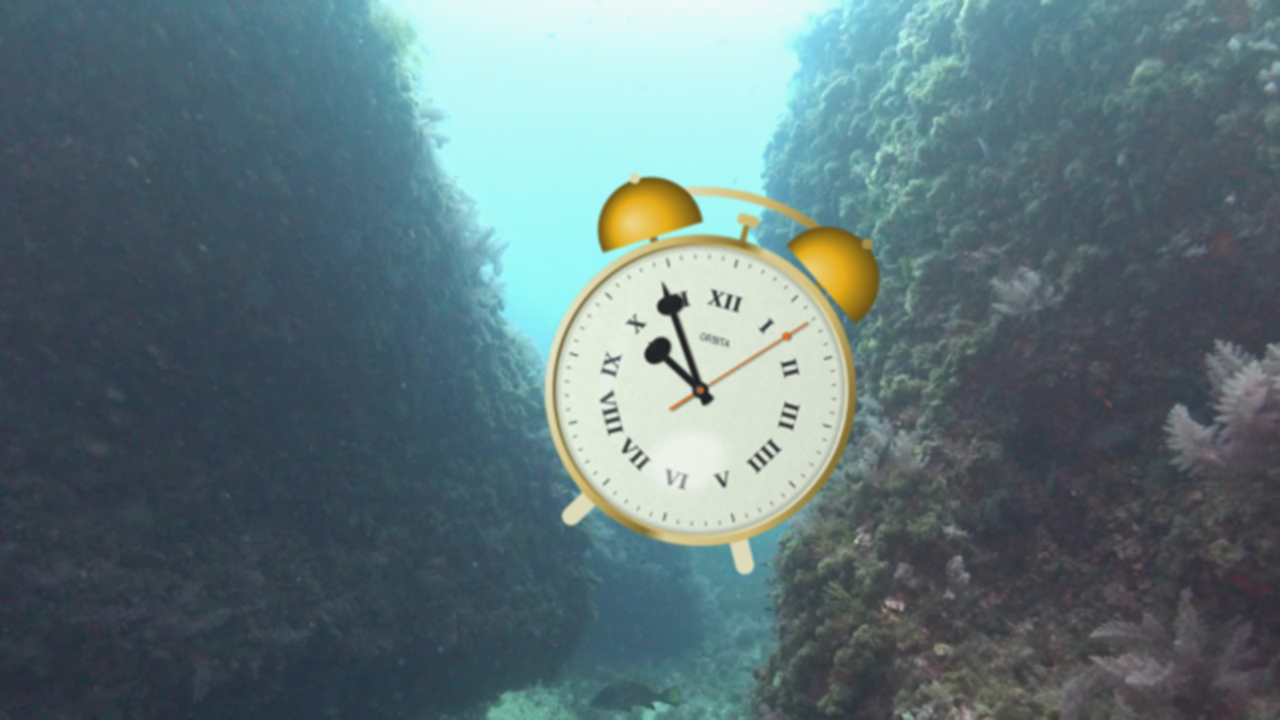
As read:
{"hour": 9, "minute": 54, "second": 7}
